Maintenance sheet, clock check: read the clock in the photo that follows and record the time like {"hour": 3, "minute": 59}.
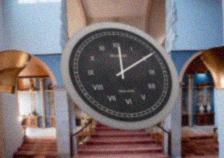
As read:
{"hour": 12, "minute": 10}
